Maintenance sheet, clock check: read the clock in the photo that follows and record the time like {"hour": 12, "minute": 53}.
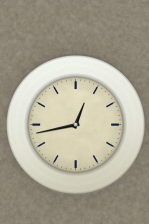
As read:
{"hour": 12, "minute": 43}
